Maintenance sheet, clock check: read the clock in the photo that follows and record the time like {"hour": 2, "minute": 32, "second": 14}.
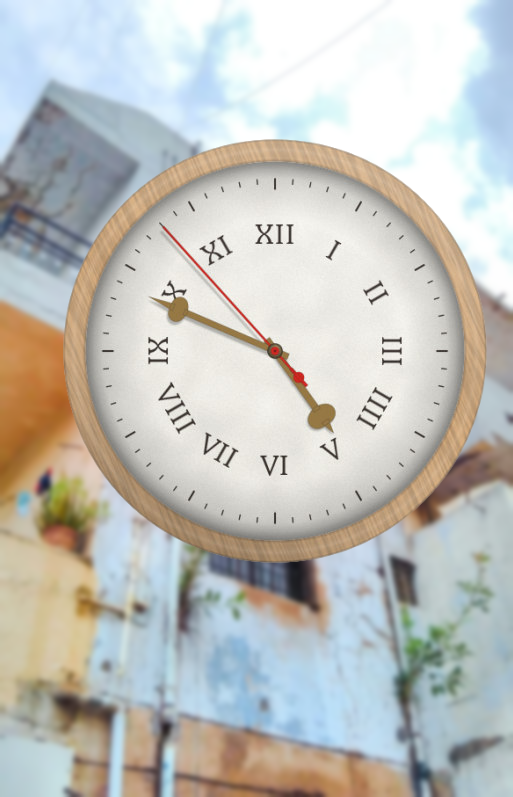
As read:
{"hour": 4, "minute": 48, "second": 53}
